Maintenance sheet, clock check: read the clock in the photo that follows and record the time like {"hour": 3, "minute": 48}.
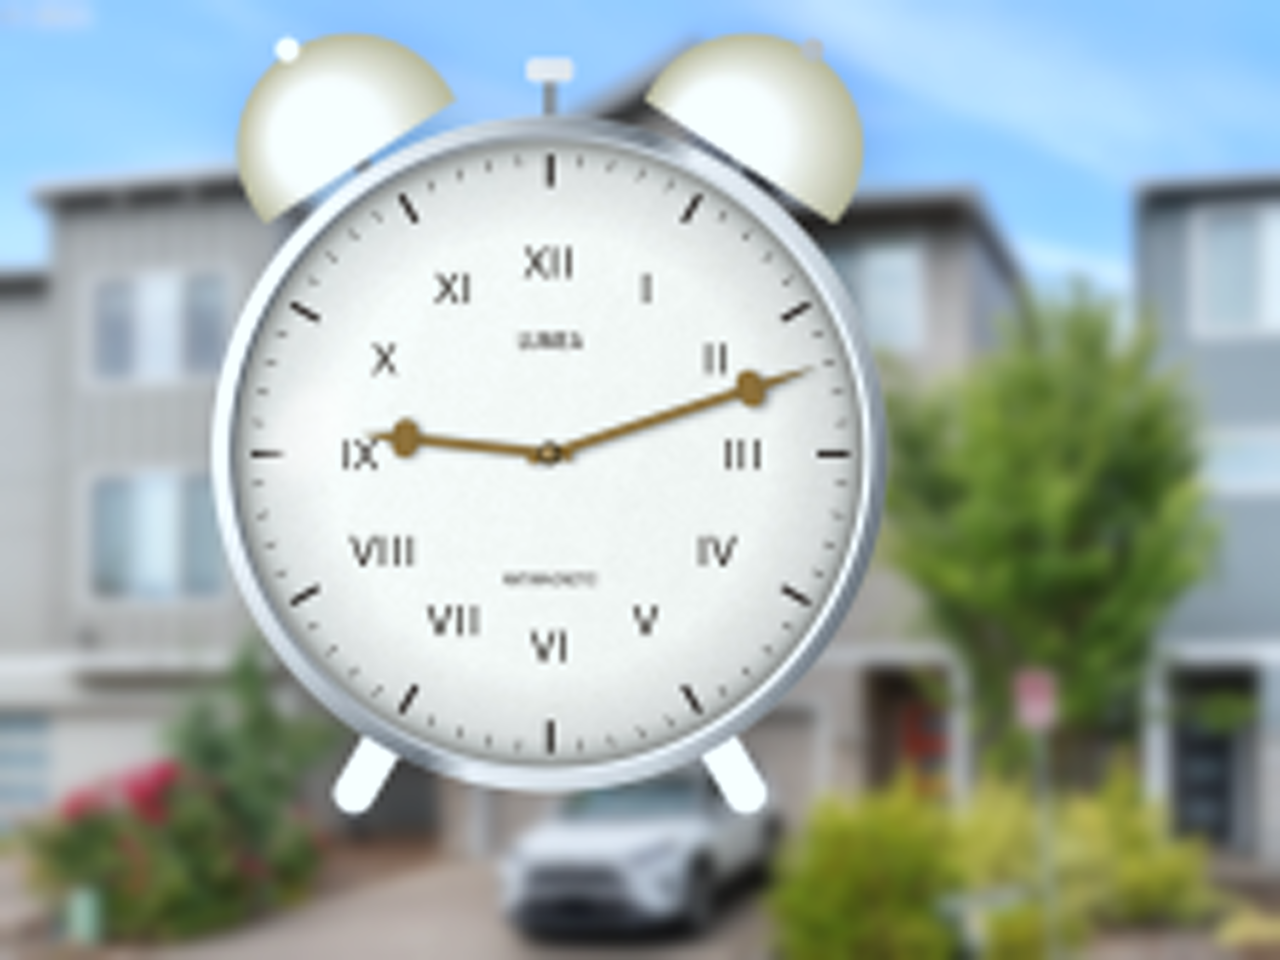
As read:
{"hour": 9, "minute": 12}
